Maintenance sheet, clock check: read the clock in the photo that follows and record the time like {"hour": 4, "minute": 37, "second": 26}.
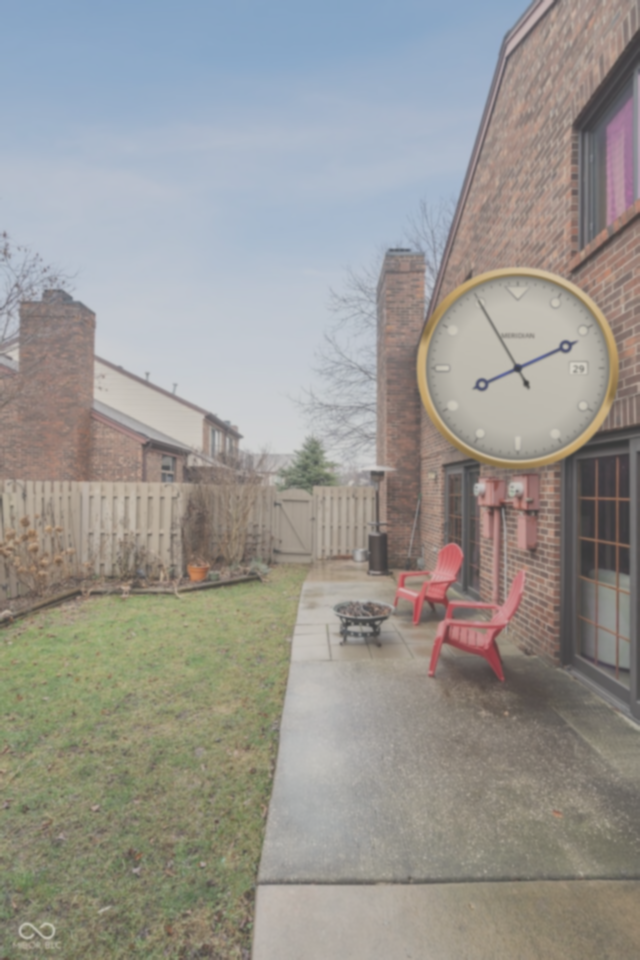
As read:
{"hour": 8, "minute": 10, "second": 55}
